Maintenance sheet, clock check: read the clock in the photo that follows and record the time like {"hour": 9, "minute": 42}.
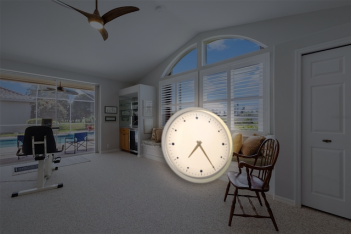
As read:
{"hour": 7, "minute": 25}
